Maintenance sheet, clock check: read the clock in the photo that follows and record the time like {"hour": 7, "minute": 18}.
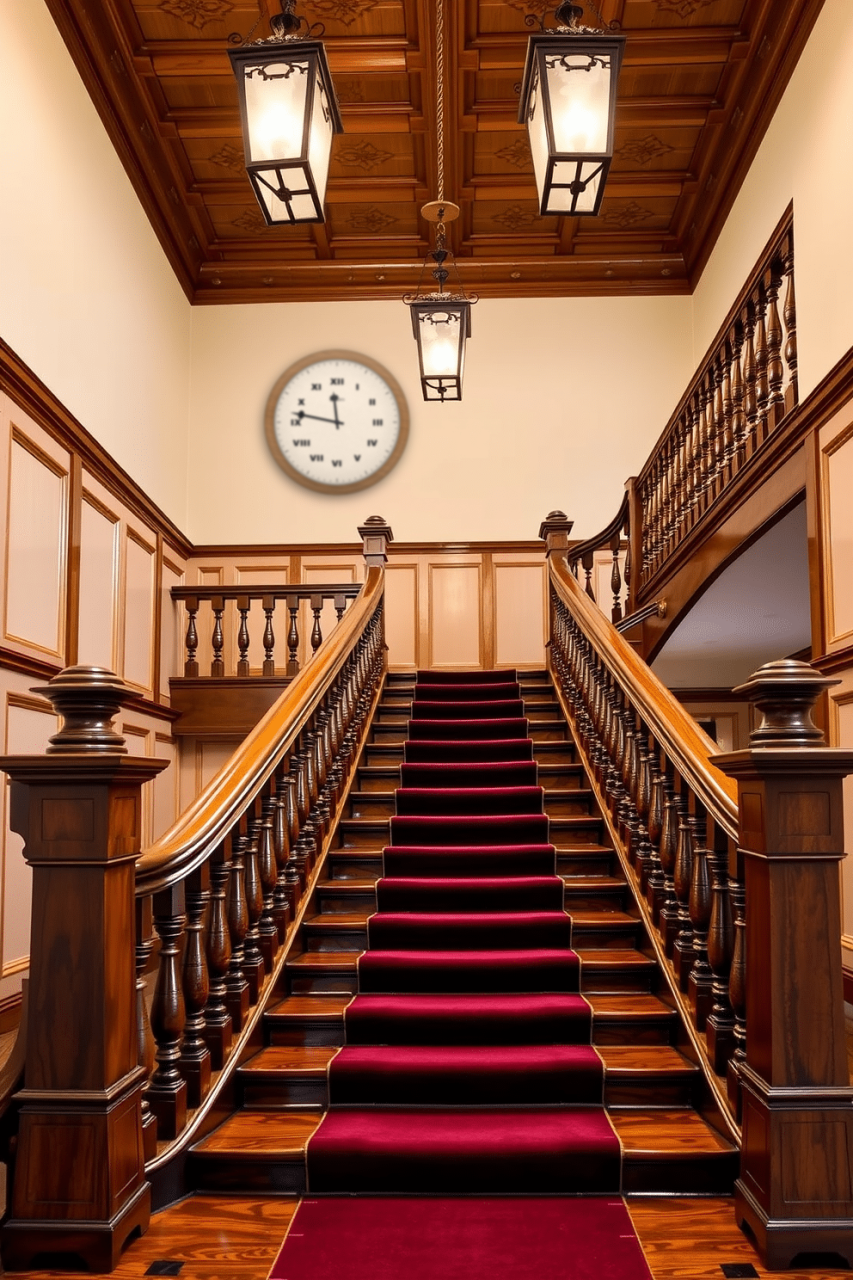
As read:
{"hour": 11, "minute": 47}
